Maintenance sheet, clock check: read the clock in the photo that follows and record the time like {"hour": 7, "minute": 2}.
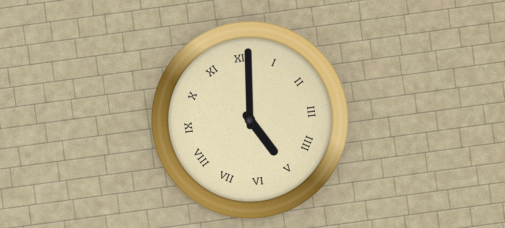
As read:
{"hour": 5, "minute": 1}
